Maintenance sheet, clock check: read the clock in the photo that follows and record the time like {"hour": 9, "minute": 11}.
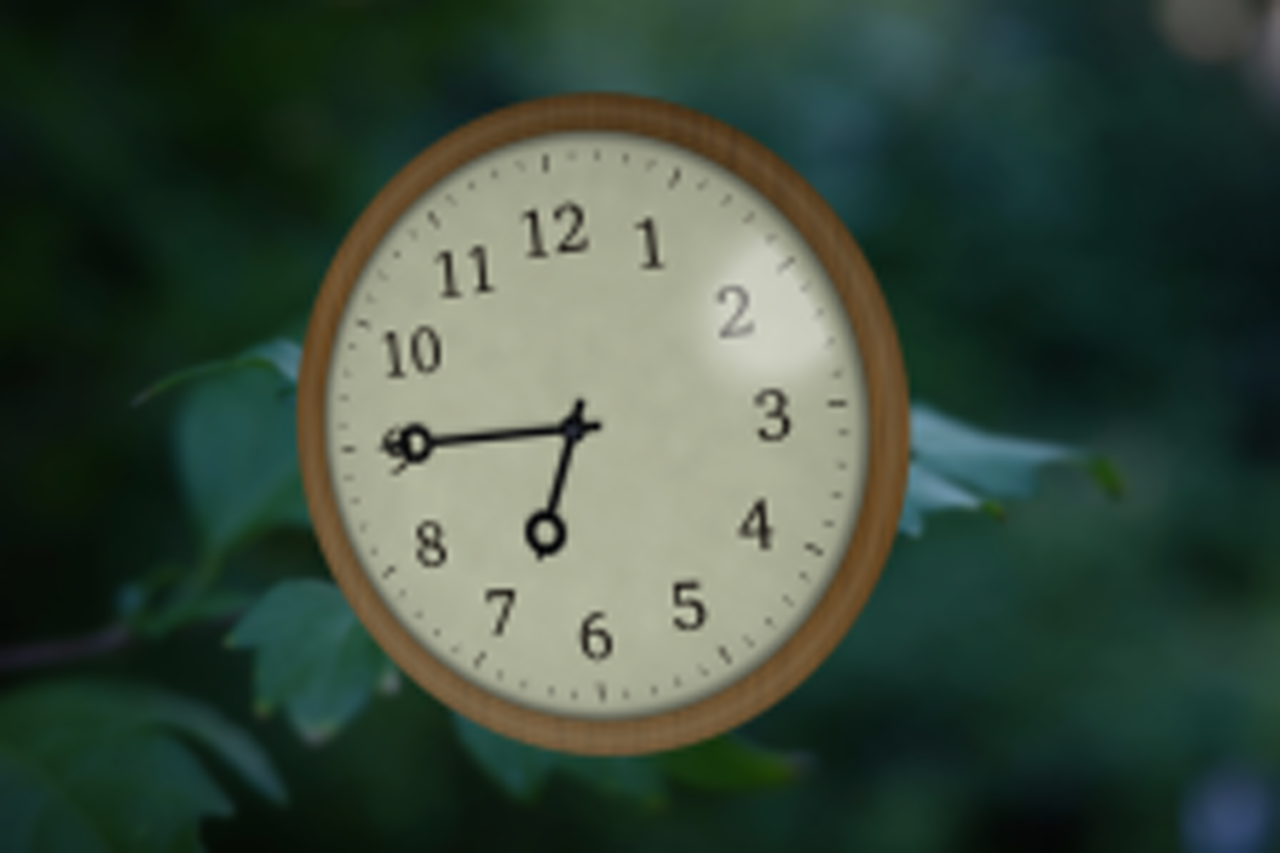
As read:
{"hour": 6, "minute": 45}
